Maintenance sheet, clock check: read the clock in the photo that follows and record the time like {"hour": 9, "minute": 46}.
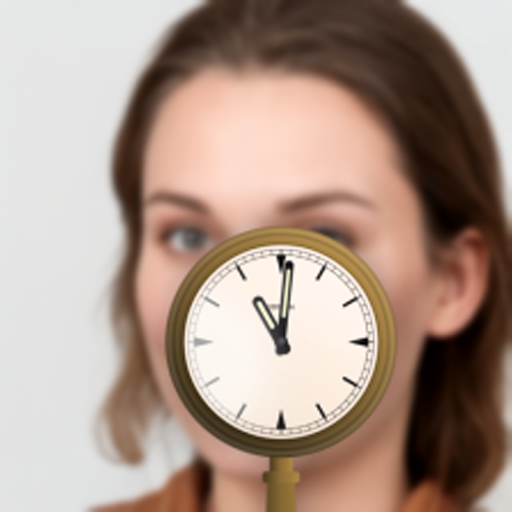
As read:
{"hour": 11, "minute": 1}
